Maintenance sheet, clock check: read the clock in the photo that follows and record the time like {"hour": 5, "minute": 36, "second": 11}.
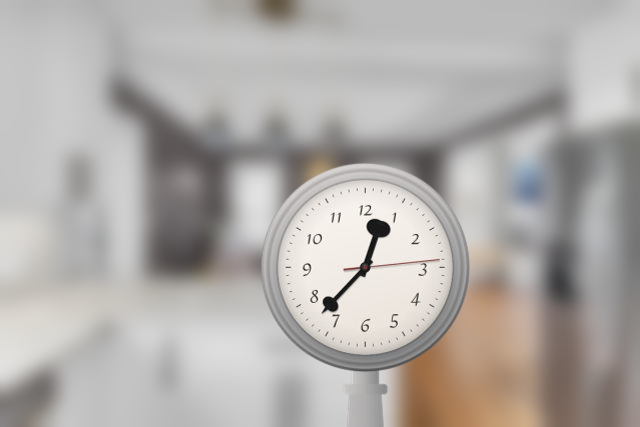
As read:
{"hour": 12, "minute": 37, "second": 14}
